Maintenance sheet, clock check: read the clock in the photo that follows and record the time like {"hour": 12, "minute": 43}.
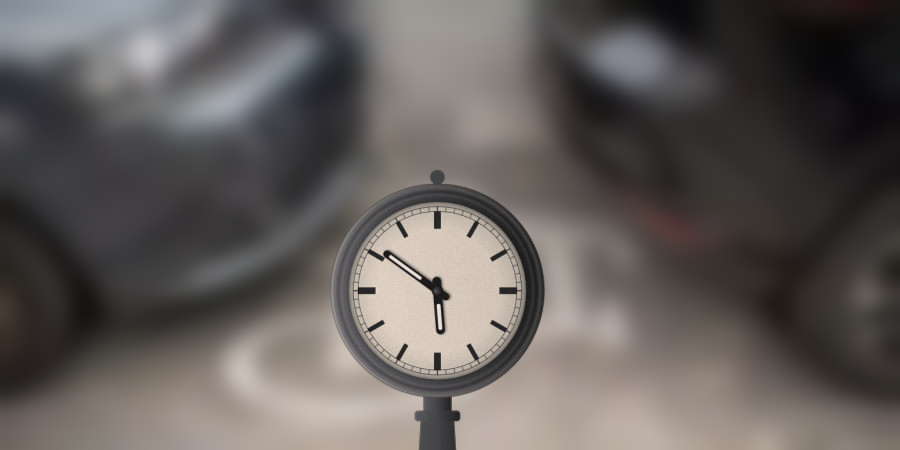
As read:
{"hour": 5, "minute": 51}
